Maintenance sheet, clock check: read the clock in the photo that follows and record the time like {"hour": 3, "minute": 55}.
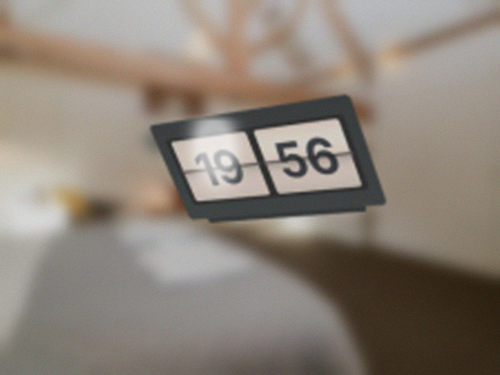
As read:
{"hour": 19, "minute": 56}
